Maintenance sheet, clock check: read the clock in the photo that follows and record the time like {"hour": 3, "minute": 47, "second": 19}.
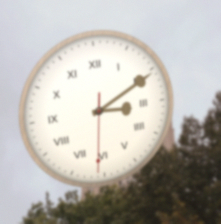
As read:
{"hour": 3, "minute": 10, "second": 31}
